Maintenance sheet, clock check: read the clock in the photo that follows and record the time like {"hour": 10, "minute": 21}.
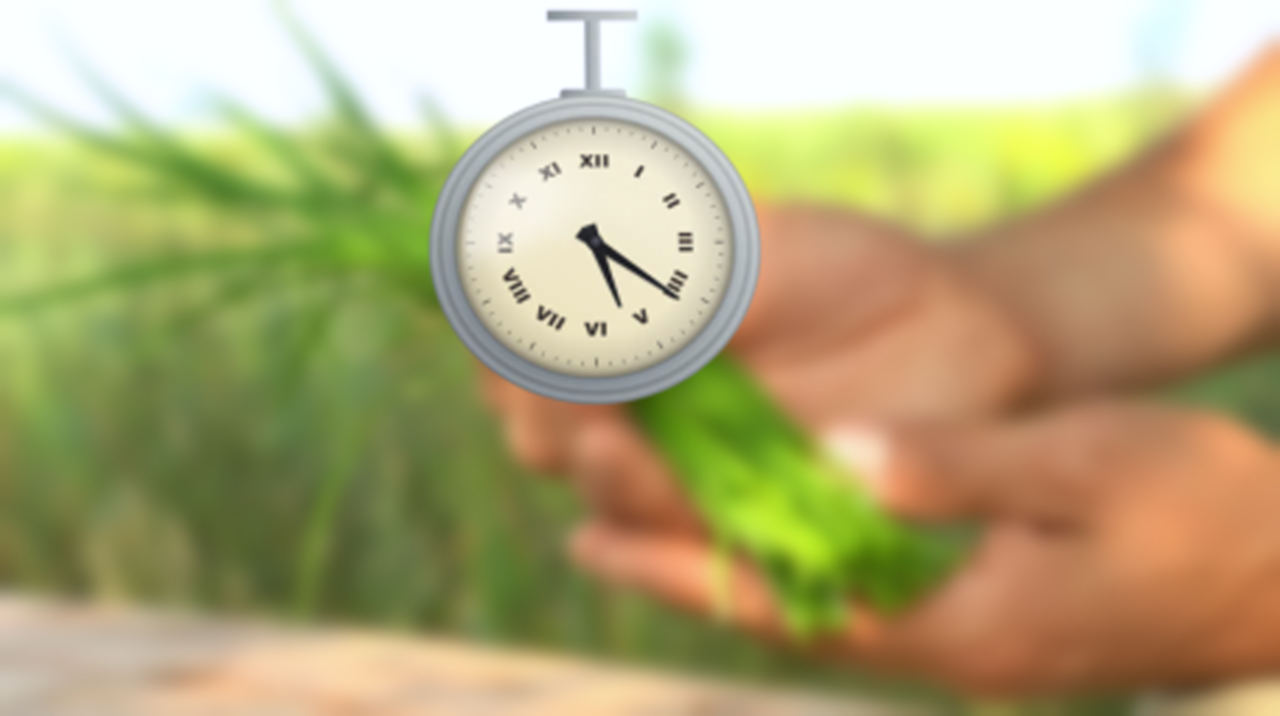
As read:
{"hour": 5, "minute": 21}
